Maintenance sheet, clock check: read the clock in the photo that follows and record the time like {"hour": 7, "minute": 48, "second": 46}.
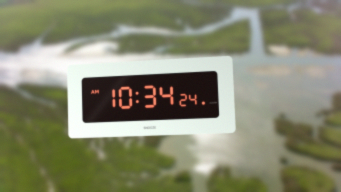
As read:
{"hour": 10, "minute": 34, "second": 24}
